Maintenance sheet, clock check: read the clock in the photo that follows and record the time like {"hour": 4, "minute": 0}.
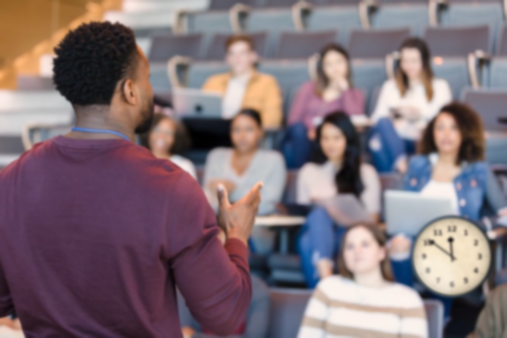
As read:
{"hour": 11, "minute": 51}
